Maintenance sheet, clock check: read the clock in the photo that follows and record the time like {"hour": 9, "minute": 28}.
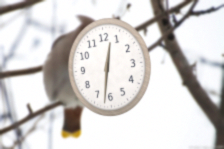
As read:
{"hour": 12, "minute": 32}
